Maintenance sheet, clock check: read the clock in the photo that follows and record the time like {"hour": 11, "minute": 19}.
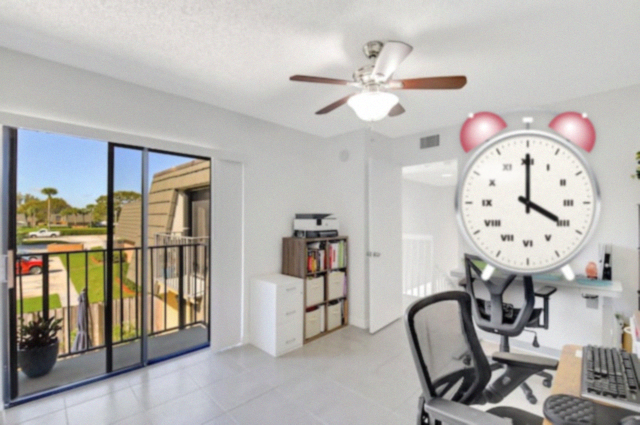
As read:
{"hour": 4, "minute": 0}
